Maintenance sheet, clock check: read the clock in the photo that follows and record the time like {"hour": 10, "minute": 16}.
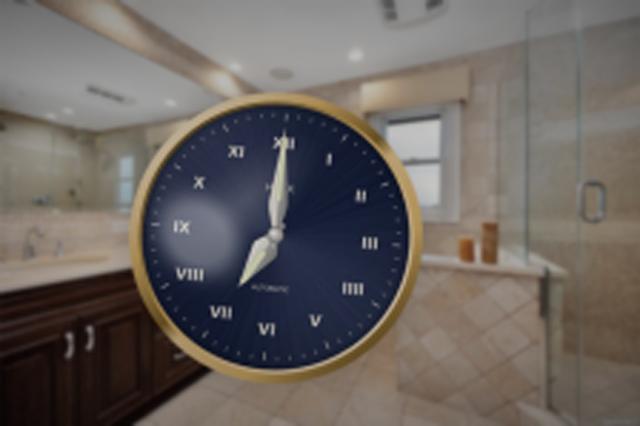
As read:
{"hour": 7, "minute": 0}
